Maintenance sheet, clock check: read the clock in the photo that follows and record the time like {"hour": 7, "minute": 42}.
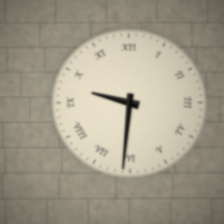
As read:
{"hour": 9, "minute": 31}
